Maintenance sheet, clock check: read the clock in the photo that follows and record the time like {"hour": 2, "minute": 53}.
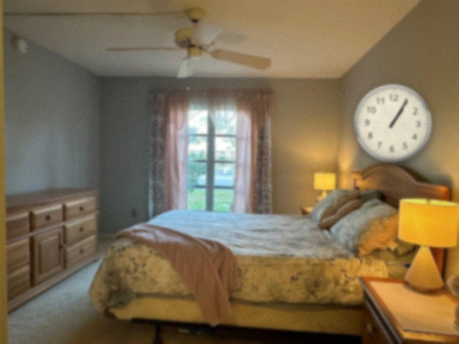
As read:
{"hour": 1, "minute": 5}
